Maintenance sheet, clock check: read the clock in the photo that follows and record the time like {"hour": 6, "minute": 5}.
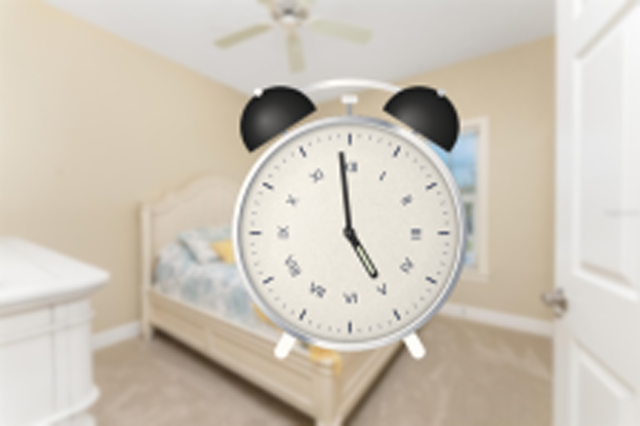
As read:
{"hour": 4, "minute": 59}
